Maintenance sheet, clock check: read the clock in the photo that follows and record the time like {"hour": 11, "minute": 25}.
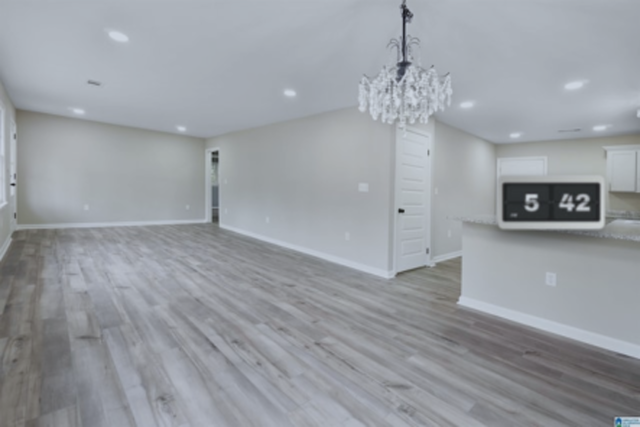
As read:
{"hour": 5, "minute": 42}
